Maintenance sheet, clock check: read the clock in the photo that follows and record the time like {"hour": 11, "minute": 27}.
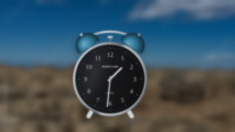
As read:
{"hour": 1, "minute": 31}
